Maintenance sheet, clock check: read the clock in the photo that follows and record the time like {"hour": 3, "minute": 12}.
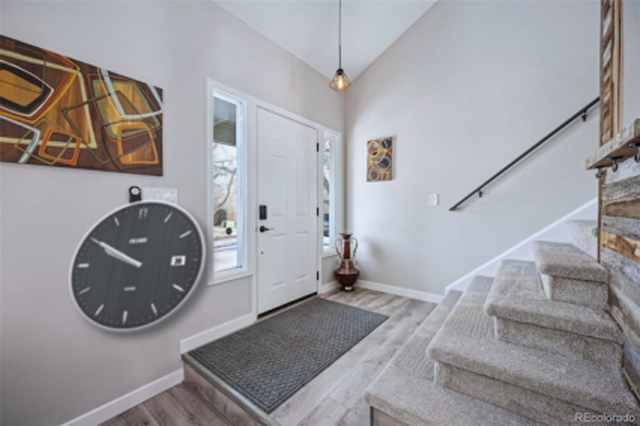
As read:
{"hour": 9, "minute": 50}
